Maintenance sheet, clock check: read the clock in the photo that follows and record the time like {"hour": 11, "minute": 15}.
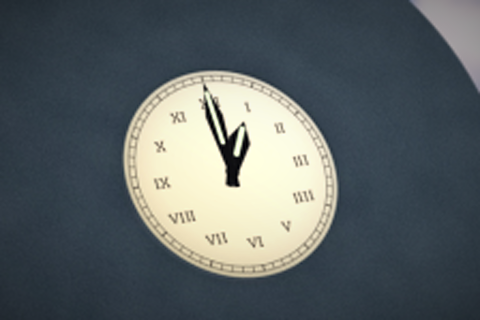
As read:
{"hour": 1, "minute": 0}
